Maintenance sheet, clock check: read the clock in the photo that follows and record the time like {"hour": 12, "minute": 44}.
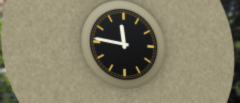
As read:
{"hour": 11, "minute": 46}
